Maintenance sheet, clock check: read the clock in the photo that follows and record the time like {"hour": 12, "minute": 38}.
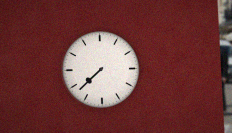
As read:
{"hour": 7, "minute": 38}
